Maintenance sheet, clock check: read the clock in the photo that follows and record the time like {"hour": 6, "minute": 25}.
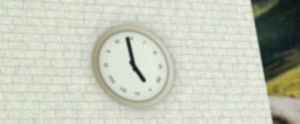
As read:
{"hour": 4, "minute": 59}
